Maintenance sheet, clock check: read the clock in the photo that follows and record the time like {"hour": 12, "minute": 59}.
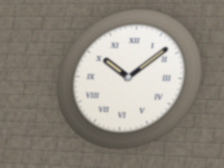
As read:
{"hour": 10, "minute": 8}
